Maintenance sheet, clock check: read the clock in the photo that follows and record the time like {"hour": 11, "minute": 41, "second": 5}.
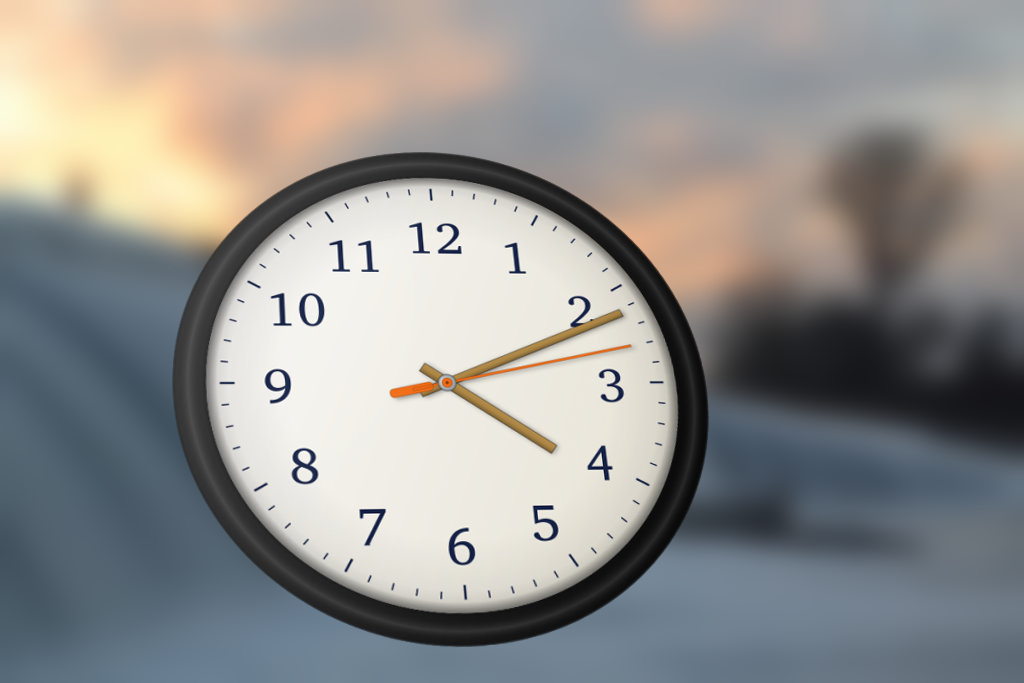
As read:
{"hour": 4, "minute": 11, "second": 13}
